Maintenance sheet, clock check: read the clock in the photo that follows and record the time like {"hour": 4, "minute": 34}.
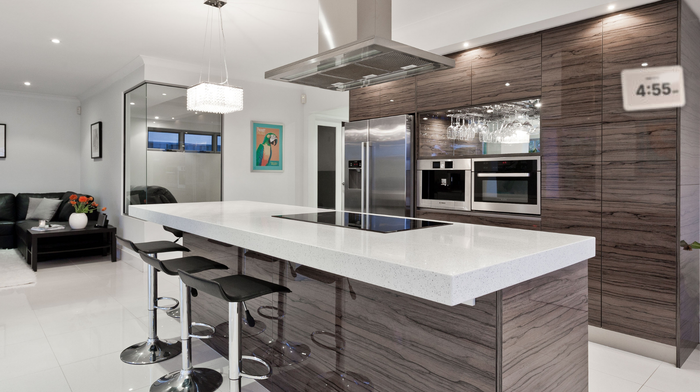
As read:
{"hour": 4, "minute": 55}
